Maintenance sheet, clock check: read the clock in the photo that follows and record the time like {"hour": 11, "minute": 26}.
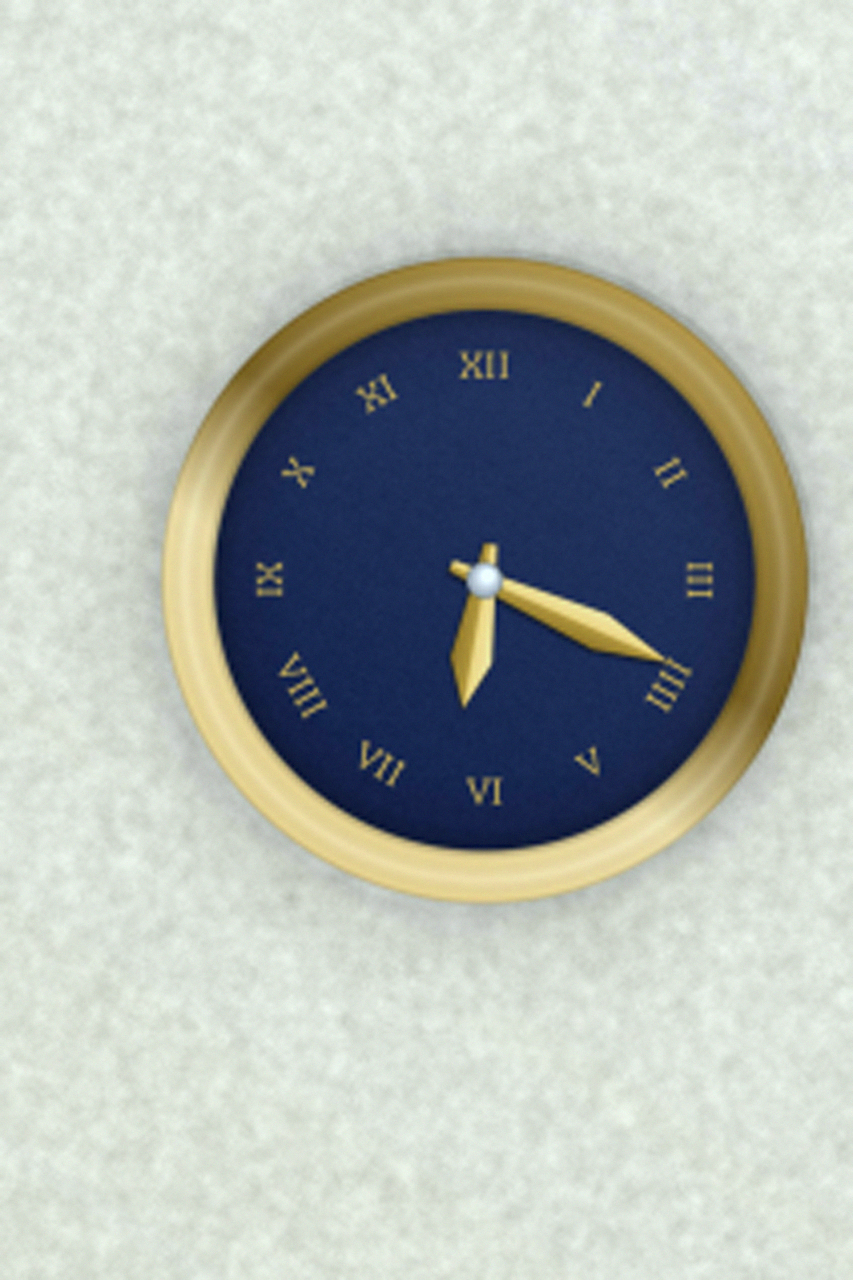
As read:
{"hour": 6, "minute": 19}
